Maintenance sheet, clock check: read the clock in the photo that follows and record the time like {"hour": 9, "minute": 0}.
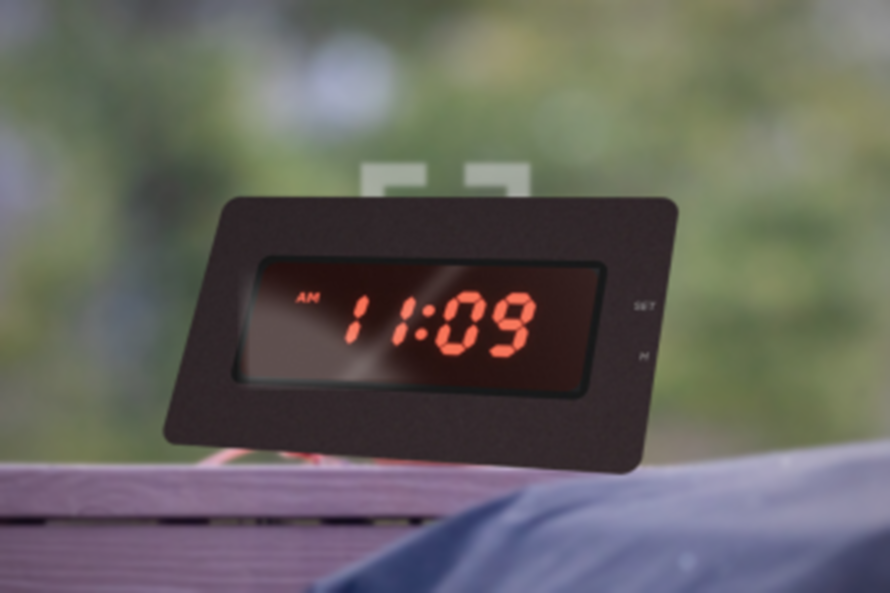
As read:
{"hour": 11, "minute": 9}
